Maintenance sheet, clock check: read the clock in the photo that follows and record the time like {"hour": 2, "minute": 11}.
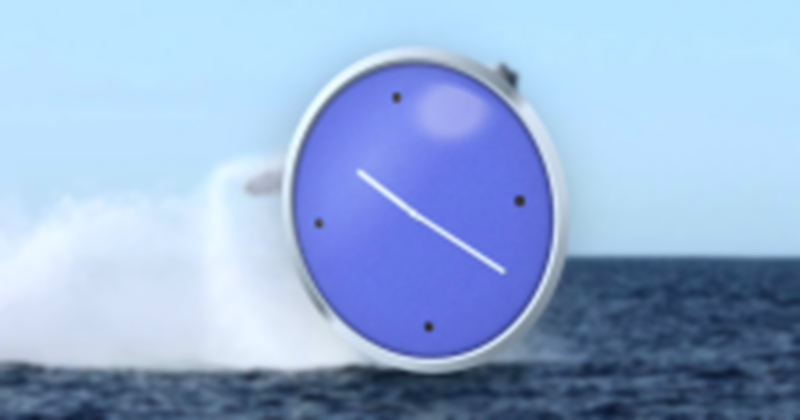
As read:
{"hour": 10, "minute": 21}
